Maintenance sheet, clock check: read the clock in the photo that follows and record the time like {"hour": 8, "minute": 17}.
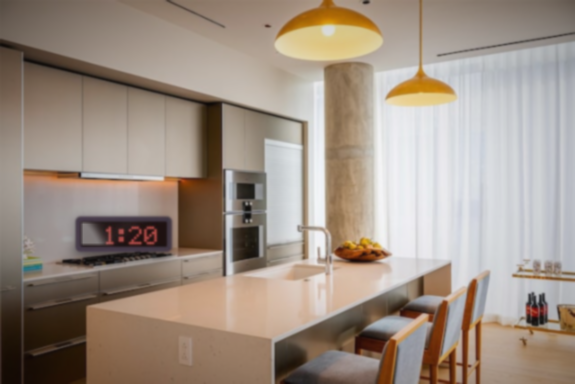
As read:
{"hour": 1, "minute": 20}
